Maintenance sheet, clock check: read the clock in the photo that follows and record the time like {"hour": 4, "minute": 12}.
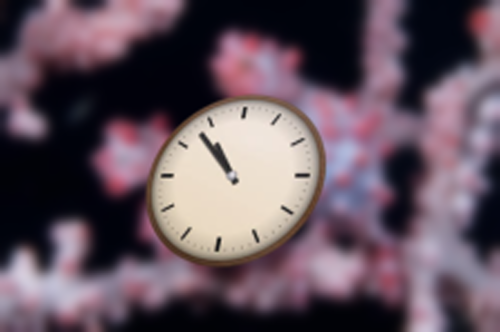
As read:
{"hour": 10, "minute": 53}
